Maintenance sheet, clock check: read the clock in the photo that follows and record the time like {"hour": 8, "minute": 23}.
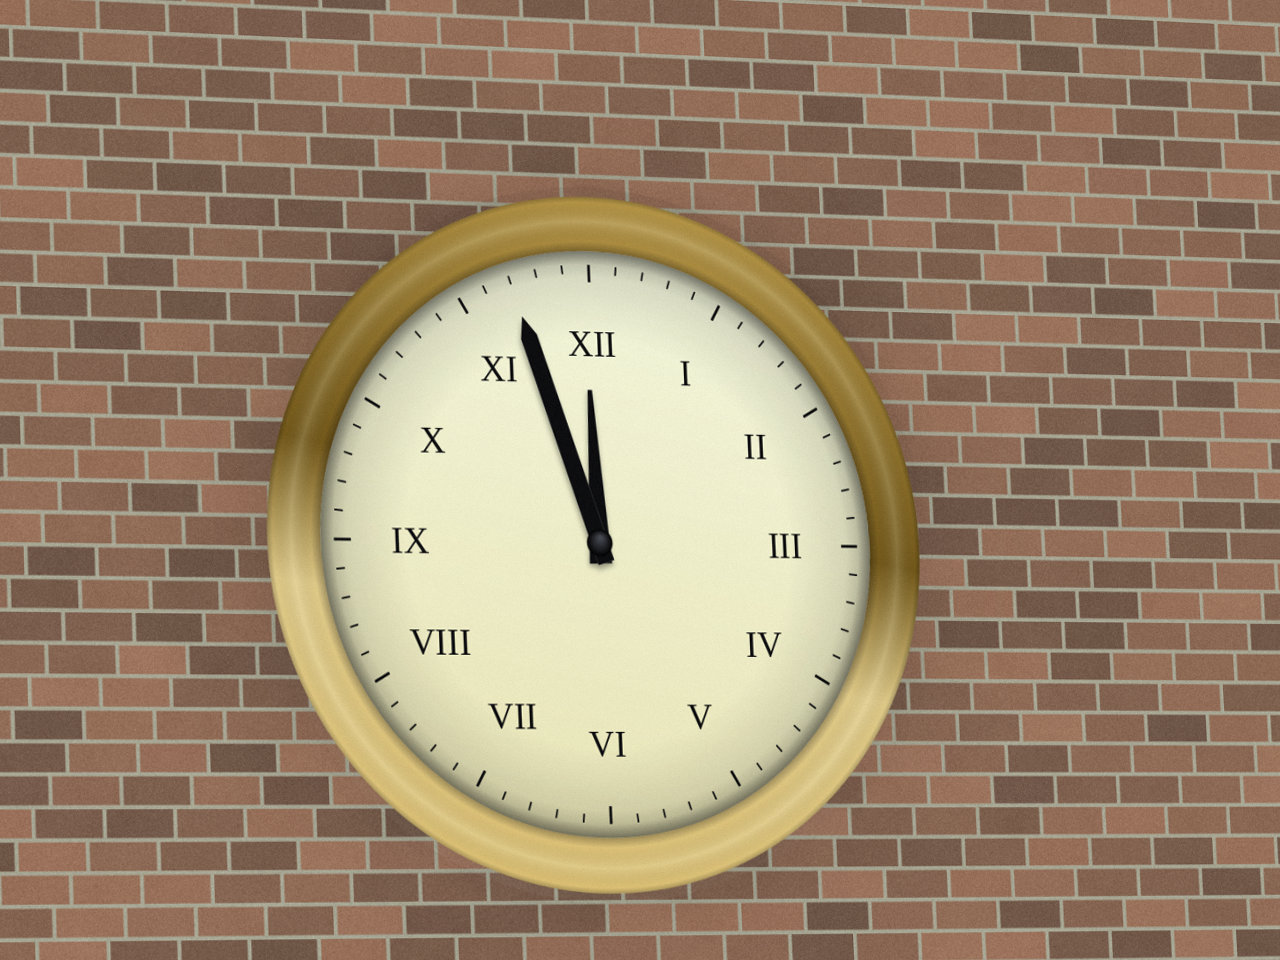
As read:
{"hour": 11, "minute": 57}
